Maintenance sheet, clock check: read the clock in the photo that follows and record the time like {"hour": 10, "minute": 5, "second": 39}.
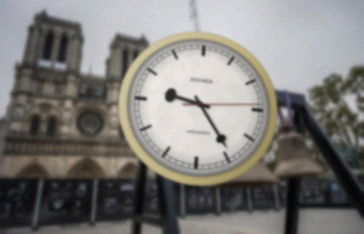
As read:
{"hour": 9, "minute": 24, "second": 14}
